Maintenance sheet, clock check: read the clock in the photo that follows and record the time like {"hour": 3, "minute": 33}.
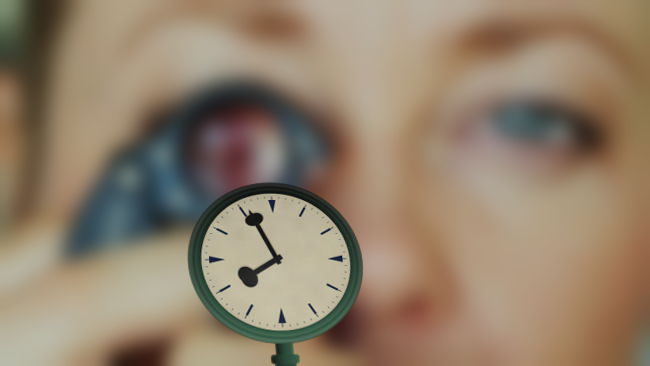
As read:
{"hour": 7, "minute": 56}
